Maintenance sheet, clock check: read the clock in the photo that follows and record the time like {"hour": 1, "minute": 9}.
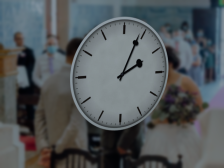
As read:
{"hour": 2, "minute": 4}
